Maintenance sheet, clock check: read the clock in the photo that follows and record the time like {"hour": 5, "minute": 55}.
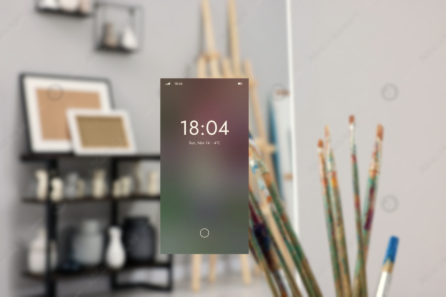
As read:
{"hour": 18, "minute": 4}
